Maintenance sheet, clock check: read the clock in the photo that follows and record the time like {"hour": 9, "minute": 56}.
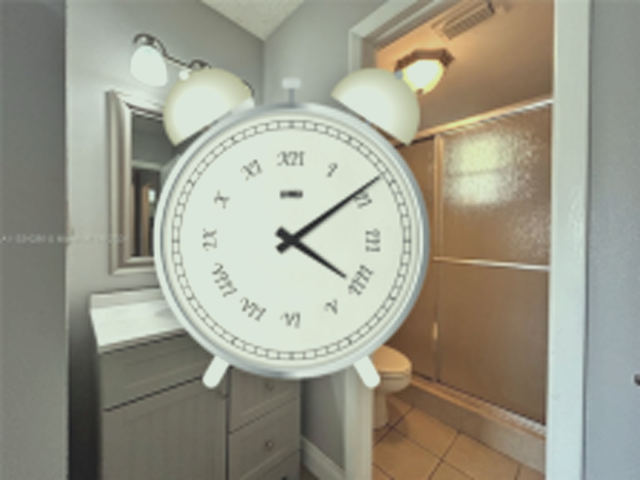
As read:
{"hour": 4, "minute": 9}
